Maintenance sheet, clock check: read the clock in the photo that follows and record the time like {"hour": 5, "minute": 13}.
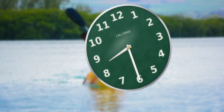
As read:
{"hour": 8, "minute": 30}
